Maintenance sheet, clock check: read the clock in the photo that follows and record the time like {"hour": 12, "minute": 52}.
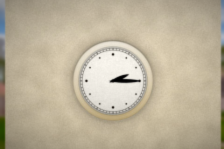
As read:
{"hour": 2, "minute": 15}
